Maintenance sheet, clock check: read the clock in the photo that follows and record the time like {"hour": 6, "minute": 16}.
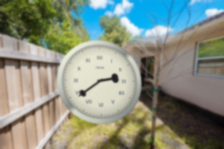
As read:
{"hour": 2, "minute": 39}
